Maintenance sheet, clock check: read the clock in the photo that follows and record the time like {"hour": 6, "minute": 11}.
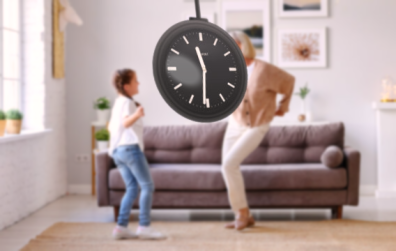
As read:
{"hour": 11, "minute": 31}
